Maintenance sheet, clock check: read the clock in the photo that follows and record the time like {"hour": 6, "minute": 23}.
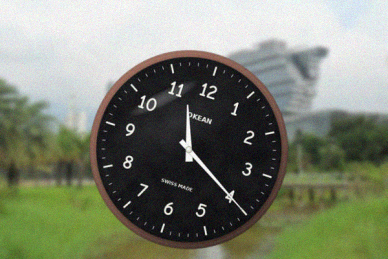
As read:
{"hour": 11, "minute": 20}
